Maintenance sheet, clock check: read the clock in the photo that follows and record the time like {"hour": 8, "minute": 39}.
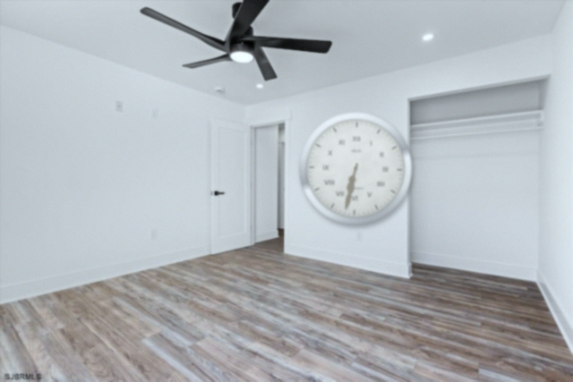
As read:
{"hour": 6, "minute": 32}
